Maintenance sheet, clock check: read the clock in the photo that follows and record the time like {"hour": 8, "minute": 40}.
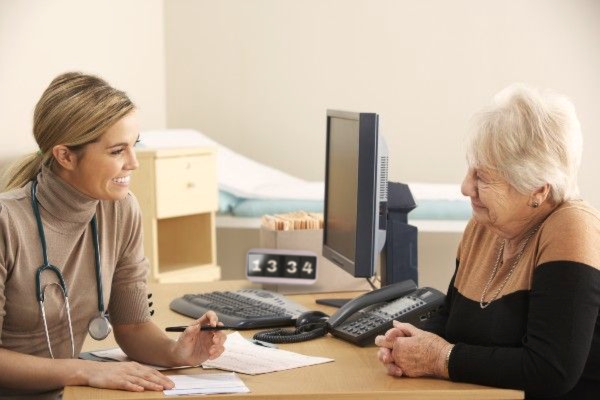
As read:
{"hour": 13, "minute": 34}
